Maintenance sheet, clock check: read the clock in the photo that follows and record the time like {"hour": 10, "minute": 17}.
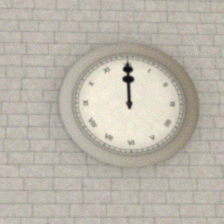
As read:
{"hour": 12, "minute": 0}
